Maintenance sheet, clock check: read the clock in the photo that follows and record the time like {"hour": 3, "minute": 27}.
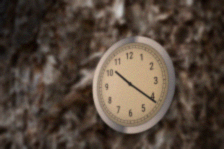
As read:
{"hour": 10, "minute": 21}
